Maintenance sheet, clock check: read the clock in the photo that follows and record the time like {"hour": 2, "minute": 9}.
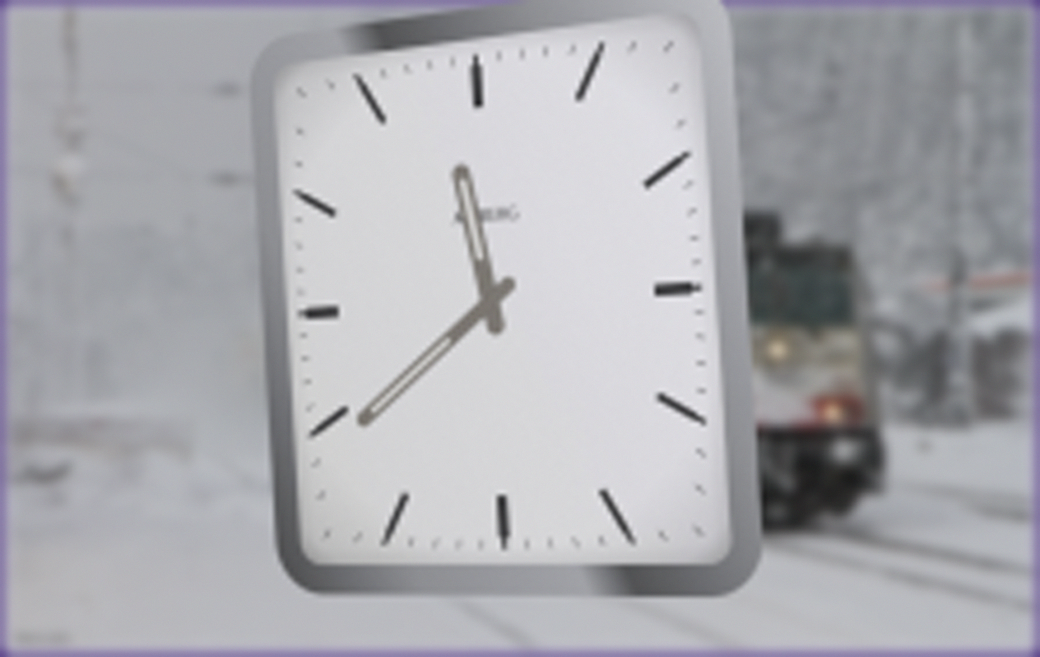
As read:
{"hour": 11, "minute": 39}
